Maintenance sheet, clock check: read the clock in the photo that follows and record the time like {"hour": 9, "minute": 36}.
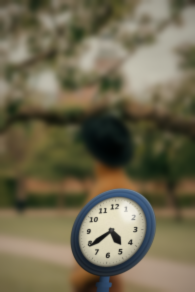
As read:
{"hour": 4, "minute": 39}
